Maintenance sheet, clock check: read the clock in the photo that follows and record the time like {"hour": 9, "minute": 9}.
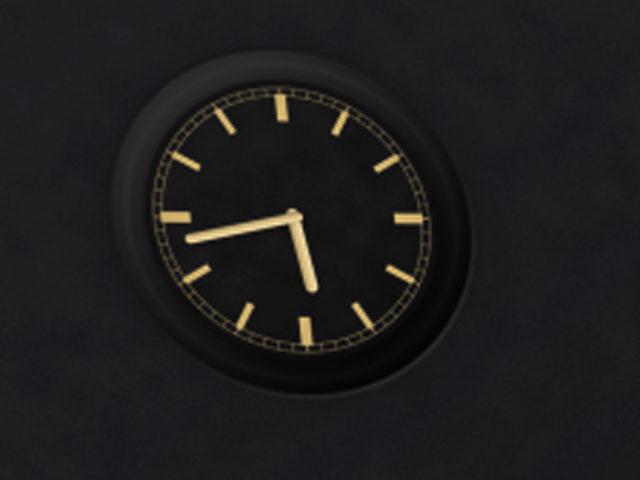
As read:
{"hour": 5, "minute": 43}
